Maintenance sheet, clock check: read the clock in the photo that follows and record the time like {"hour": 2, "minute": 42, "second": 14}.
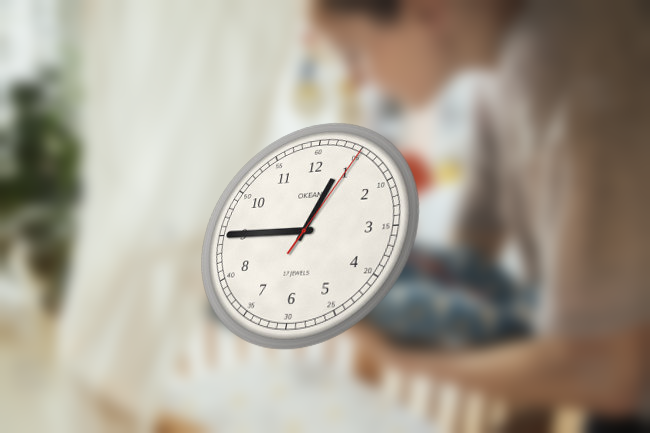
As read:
{"hour": 12, "minute": 45, "second": 5}
